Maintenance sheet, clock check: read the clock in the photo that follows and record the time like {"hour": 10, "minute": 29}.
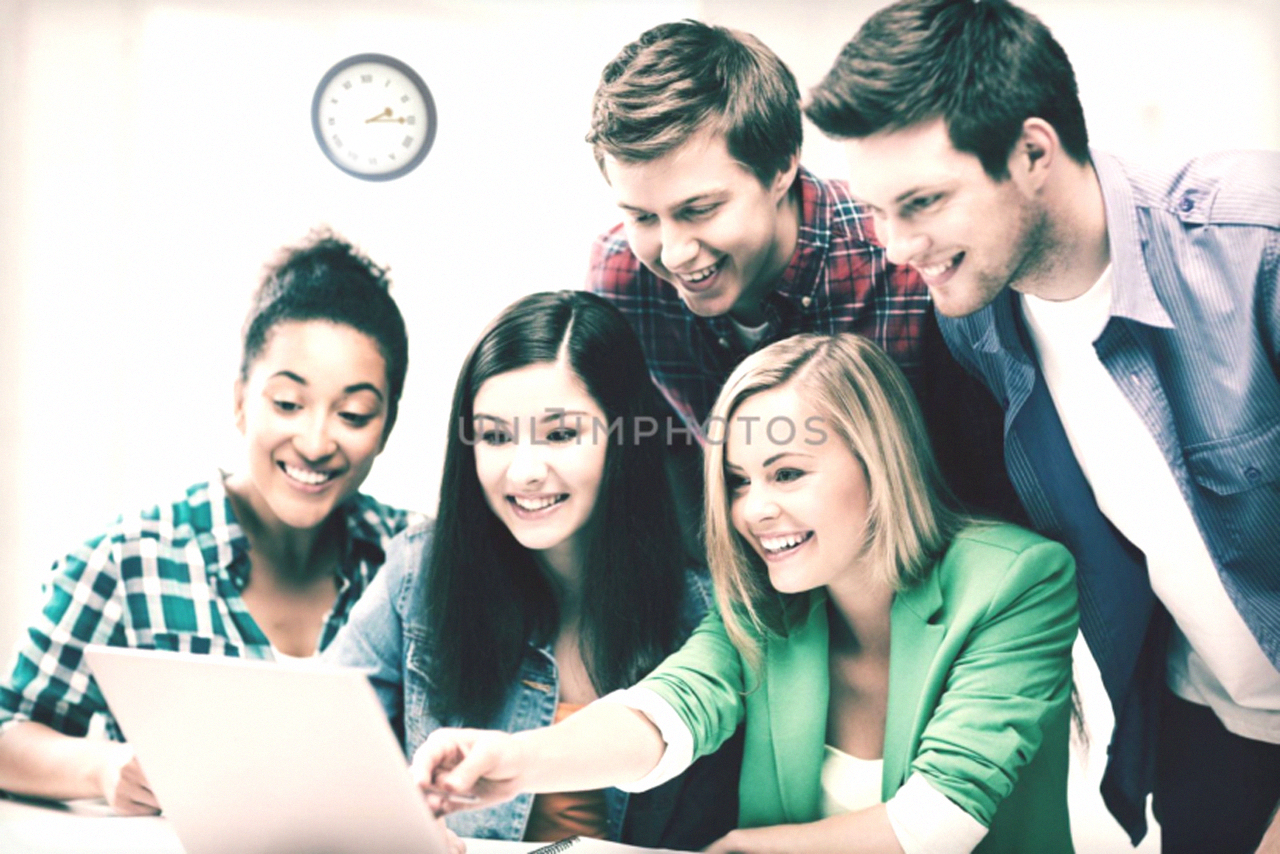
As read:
{"hour": 2, "minute": 15}
